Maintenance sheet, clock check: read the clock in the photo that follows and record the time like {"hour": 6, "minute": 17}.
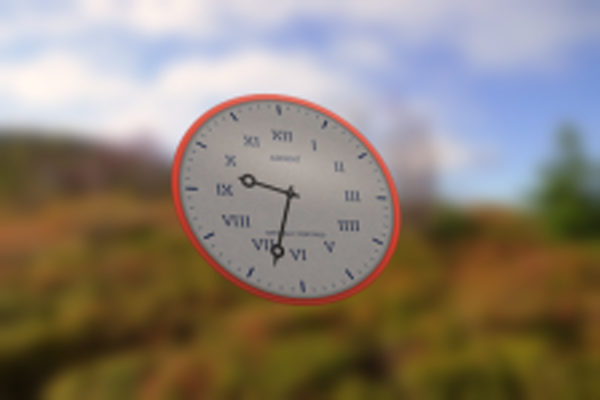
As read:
{"hour": 9, "minute": 33}
